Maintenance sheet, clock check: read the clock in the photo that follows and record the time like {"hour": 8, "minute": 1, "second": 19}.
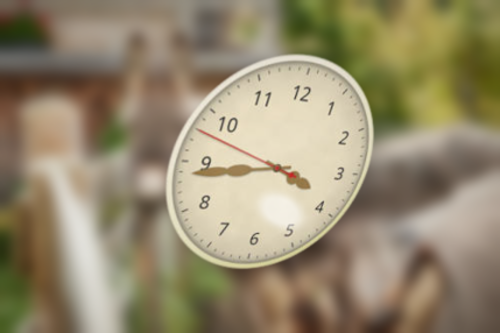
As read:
{"hour": 3, "minute": 43, "second": 48}
